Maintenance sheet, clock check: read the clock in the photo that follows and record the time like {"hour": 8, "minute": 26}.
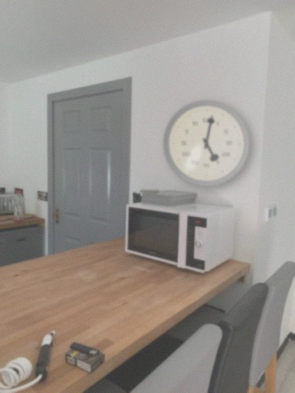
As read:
{"hour": 5, "minute": 2}
